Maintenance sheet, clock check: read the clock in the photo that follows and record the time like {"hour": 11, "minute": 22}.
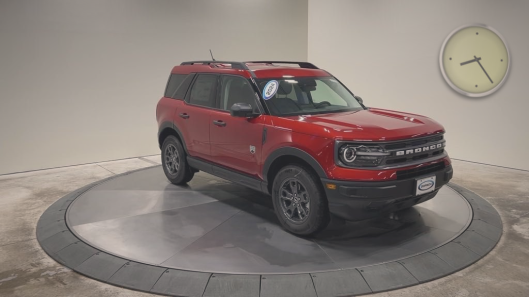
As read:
{"hour": 8, "minute": 24}
